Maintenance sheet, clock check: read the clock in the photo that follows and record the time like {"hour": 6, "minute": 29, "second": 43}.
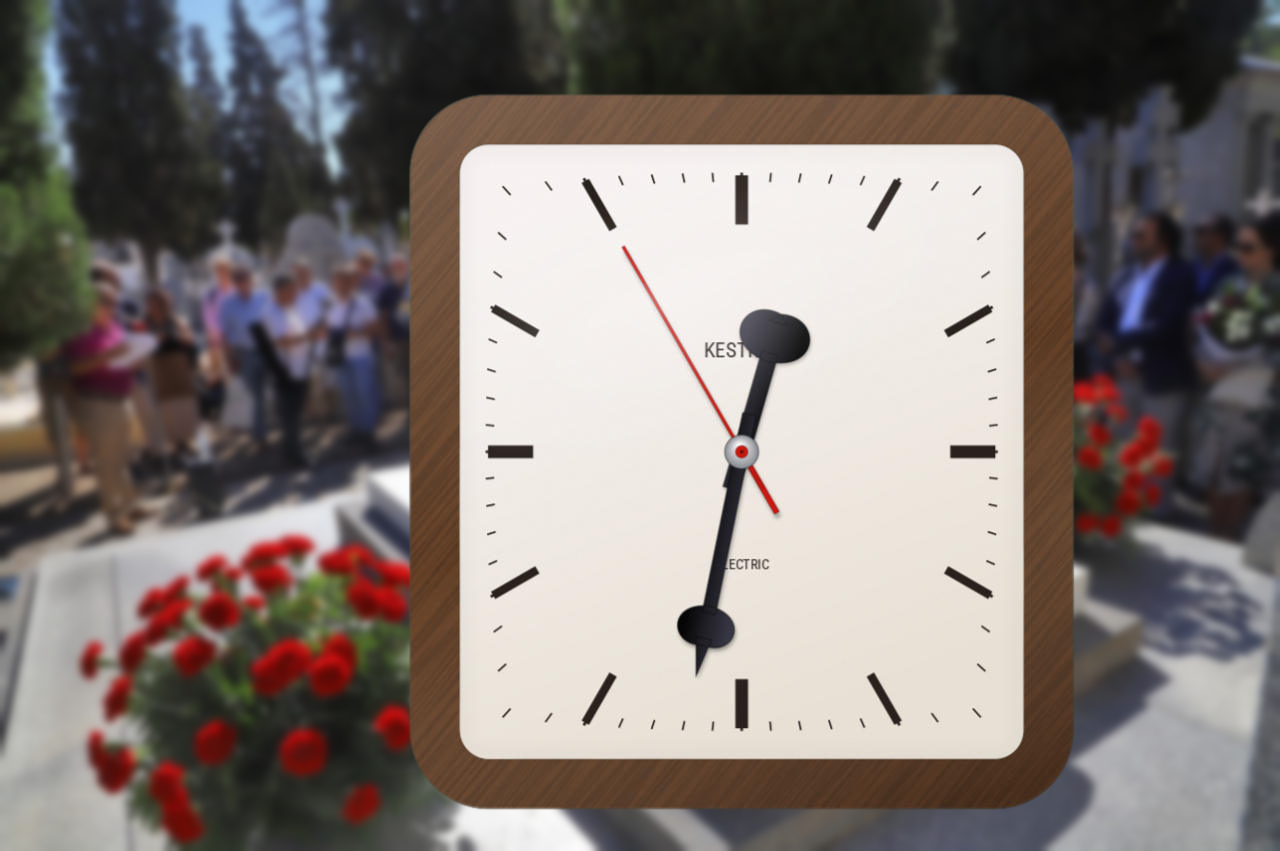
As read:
{"hour": 12, "minute": 31, "second": 55}
